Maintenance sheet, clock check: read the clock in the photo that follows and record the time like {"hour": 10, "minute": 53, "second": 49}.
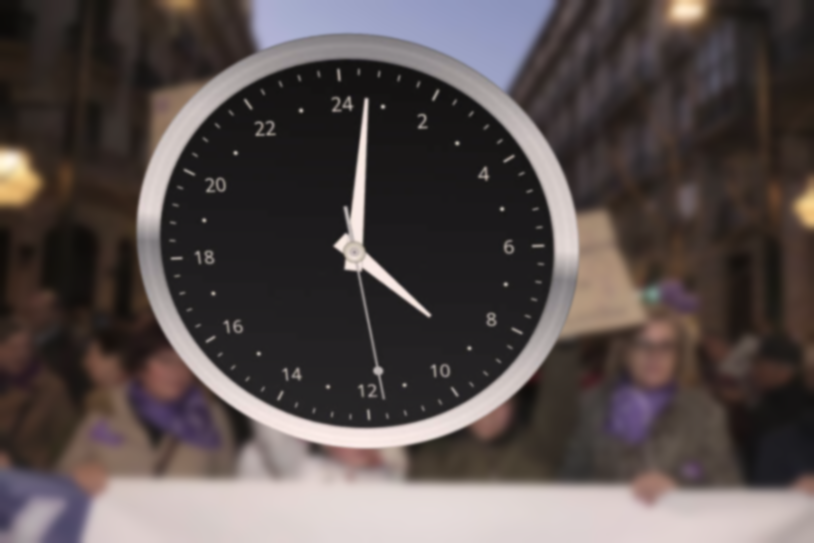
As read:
{"hour": 9, "minute": 1, "second": 29}
